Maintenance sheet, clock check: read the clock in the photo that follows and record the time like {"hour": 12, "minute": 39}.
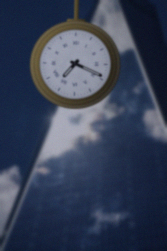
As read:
{"hour": 7, "minute": 19}
